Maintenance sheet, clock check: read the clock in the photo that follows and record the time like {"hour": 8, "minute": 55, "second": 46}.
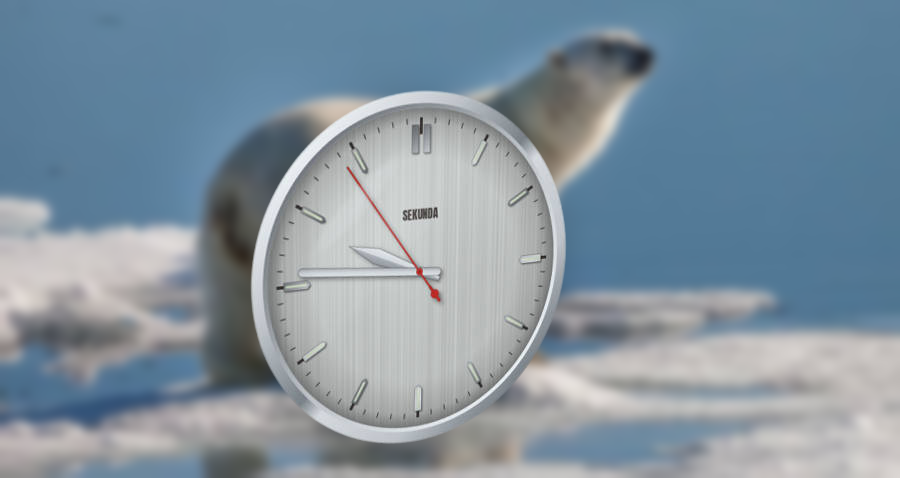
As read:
{"hour": 9, "minute": 45, "second": 54}
